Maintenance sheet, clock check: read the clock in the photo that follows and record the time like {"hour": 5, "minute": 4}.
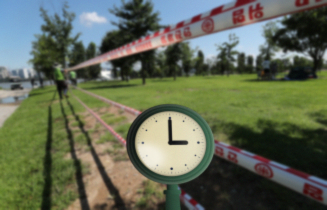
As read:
{"hour": 3, "minute": 0}
